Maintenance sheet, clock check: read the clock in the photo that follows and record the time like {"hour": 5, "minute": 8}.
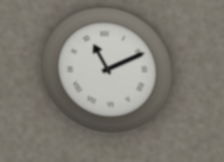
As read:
{"hour": 11, "minute": 11}
